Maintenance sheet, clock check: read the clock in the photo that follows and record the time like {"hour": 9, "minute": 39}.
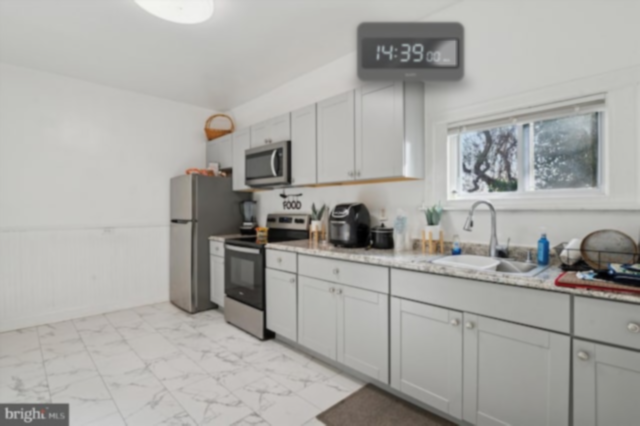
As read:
{"hour": 14, "minute": 39}
